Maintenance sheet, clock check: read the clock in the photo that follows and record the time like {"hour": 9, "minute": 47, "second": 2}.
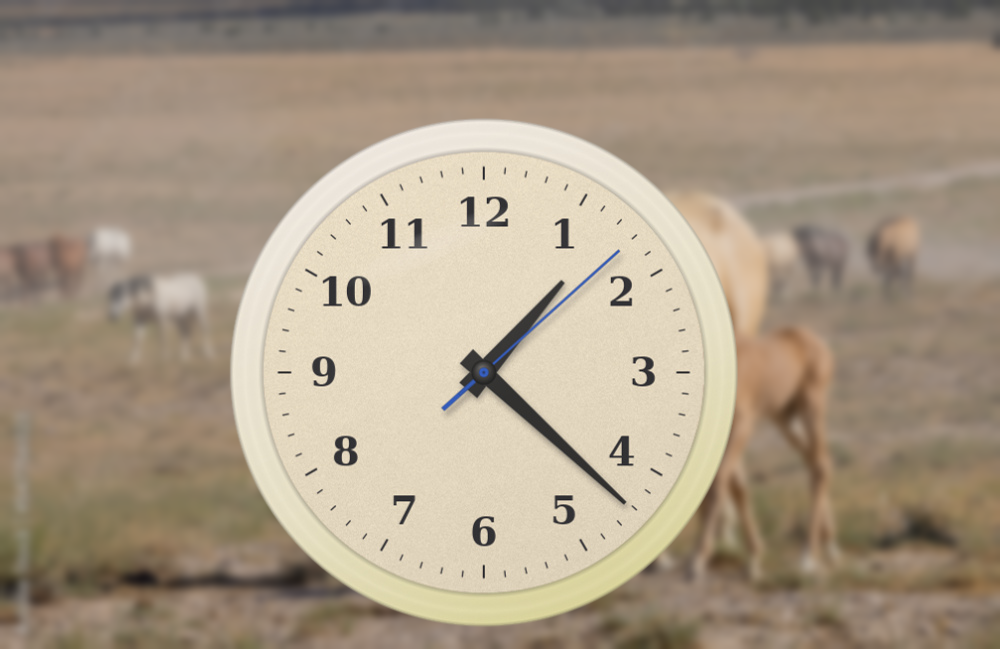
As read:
{"hour": 1, "minute": 22, "second": 8}
